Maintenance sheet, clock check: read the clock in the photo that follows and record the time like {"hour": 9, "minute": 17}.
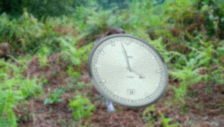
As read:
{"hour": 3, "minute": 58}
